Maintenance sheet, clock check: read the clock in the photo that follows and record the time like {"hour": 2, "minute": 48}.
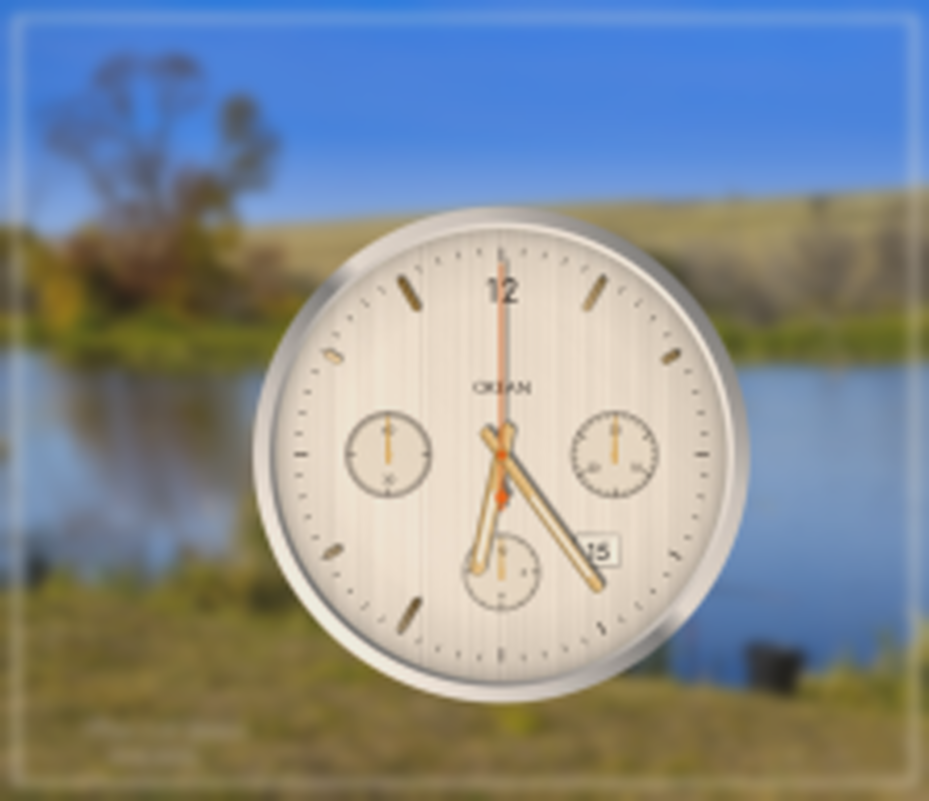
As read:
{"hour": 6, "minute": 24}
